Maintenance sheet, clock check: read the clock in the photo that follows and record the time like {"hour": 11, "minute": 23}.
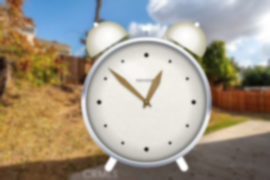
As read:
{"hour": 12, "minute": 52}
